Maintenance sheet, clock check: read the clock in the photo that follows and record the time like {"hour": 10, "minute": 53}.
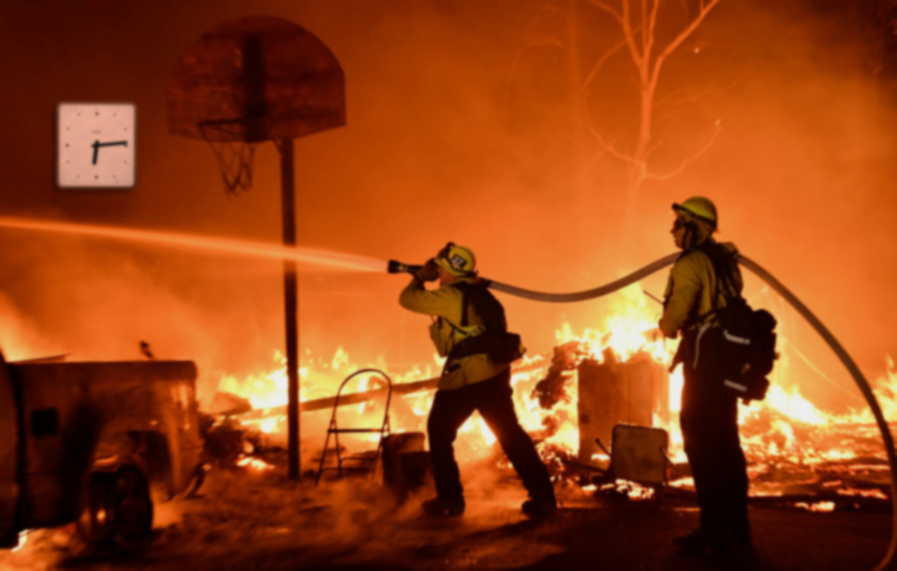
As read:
{"hour": 6, "minute": 14}
